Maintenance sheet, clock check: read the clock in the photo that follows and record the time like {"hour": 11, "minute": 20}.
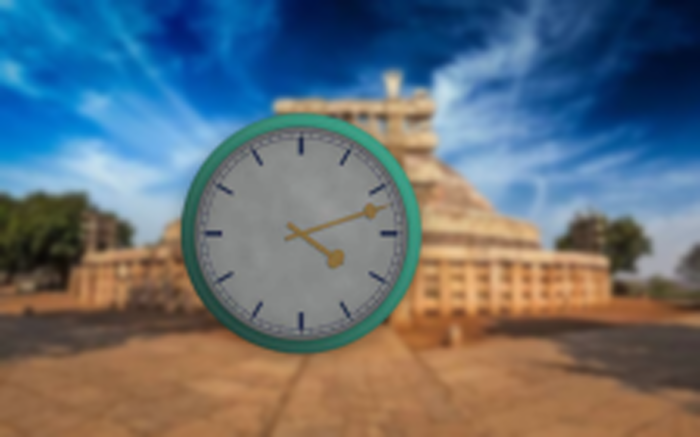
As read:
{"hour": 4, "minute": 12}
